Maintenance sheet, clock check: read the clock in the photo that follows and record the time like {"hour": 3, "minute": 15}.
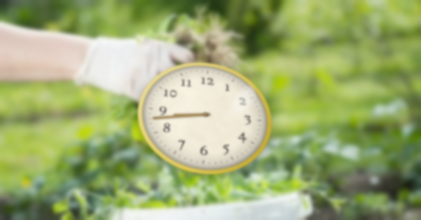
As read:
{"hour": 8, "minute": 43}
